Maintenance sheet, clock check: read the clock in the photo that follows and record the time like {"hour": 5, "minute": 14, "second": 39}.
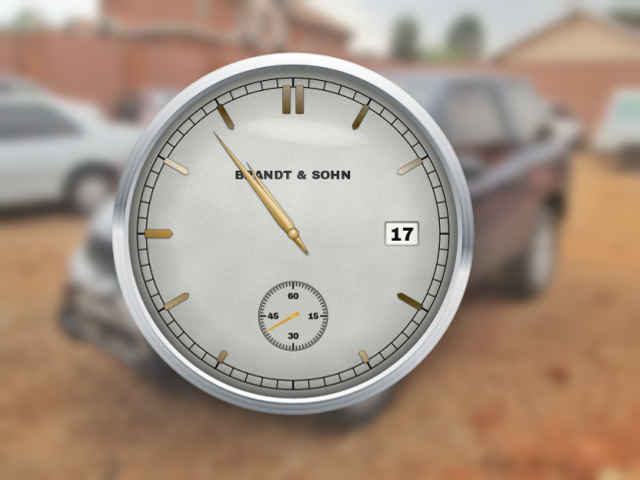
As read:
{"hour": 10, "minute": 53, "second": 40}
